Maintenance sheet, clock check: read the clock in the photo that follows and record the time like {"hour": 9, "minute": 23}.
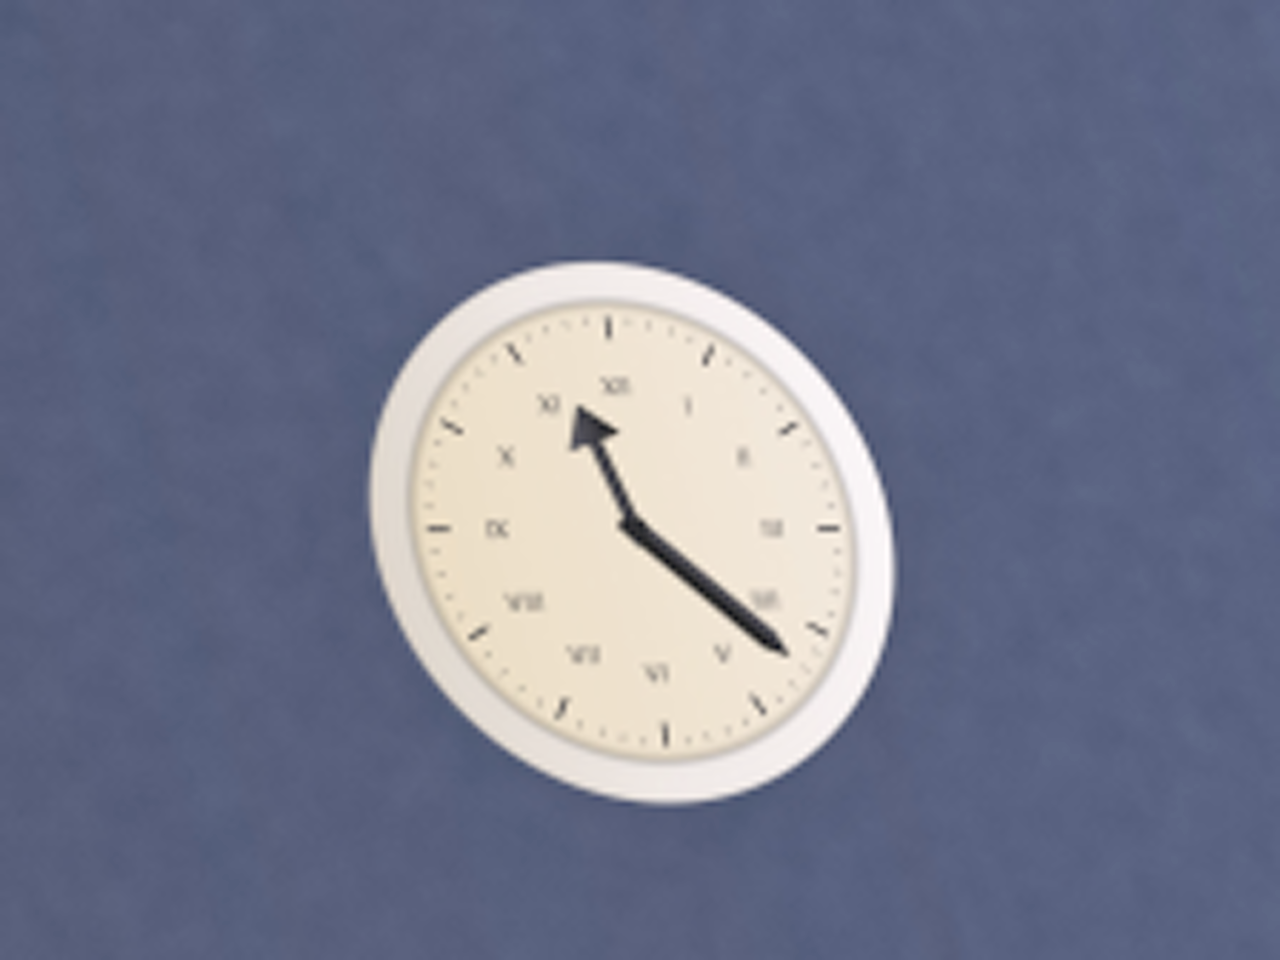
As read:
{"hour": 11, "minute": 22}
